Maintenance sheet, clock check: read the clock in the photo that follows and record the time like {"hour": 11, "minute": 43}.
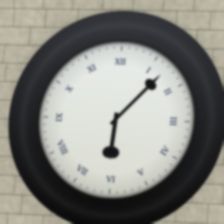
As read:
{"hour": 6, "minute": 7}
